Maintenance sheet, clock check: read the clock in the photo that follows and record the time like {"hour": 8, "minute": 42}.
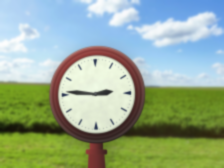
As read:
{"hour": 2, "minute": 46}
